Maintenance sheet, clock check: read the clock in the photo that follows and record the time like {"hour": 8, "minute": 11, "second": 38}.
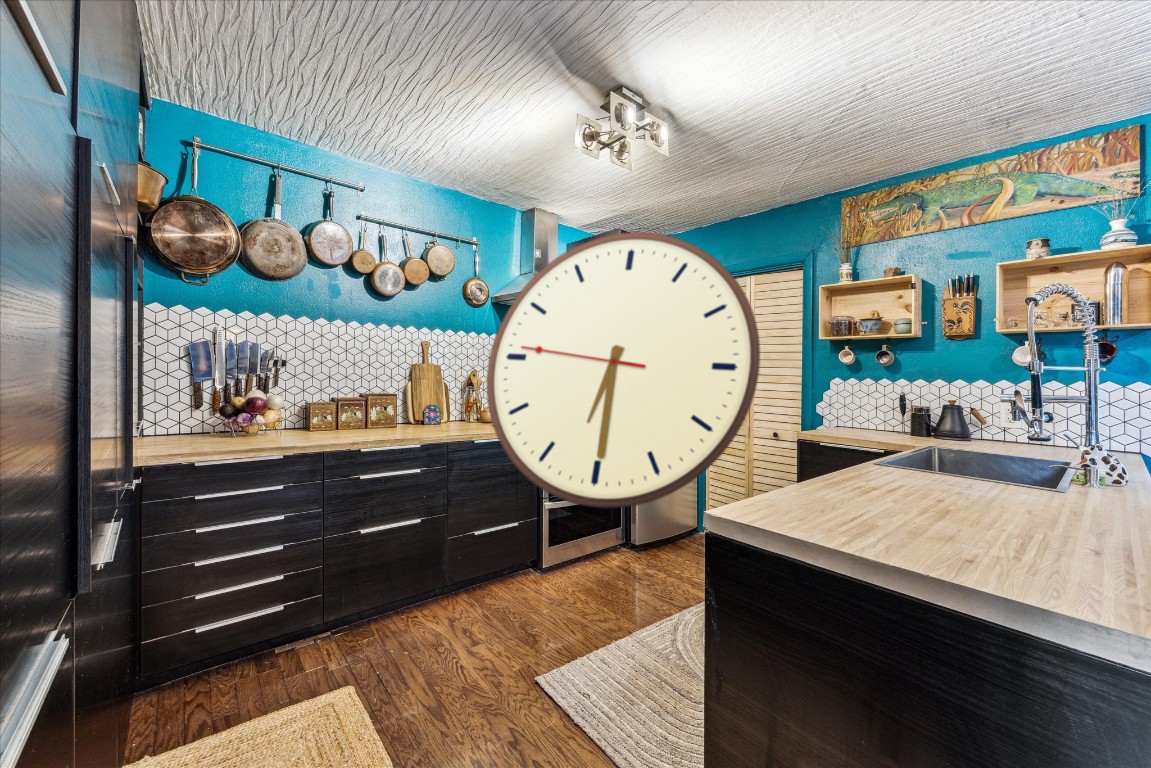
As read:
{"hour": 6, "minute": 29, "second": 46}
